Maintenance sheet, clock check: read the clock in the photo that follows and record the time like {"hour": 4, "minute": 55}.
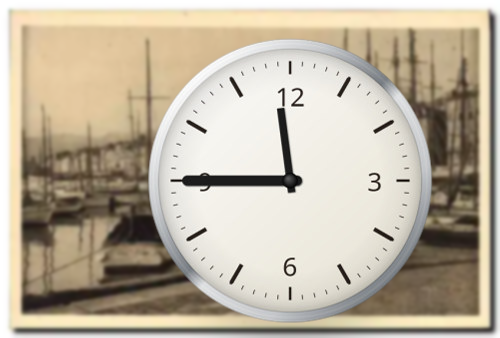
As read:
{"hour": 11, "minute": 45}
